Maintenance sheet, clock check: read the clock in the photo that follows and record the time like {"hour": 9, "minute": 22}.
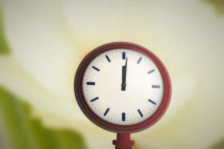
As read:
{"hour": 12, "minute": 1}
